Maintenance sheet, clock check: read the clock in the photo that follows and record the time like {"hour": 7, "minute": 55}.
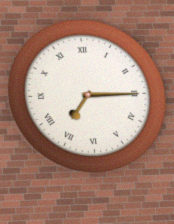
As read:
{"hour": 7, "minute": 15}
